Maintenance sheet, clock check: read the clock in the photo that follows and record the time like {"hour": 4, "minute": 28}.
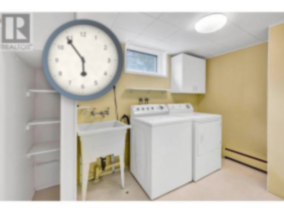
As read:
{"hour": 5, "minute": 54}
